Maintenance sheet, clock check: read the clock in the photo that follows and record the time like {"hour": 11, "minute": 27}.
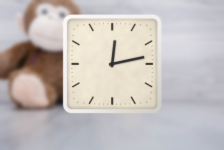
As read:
{"hour": 12, "minute": 13}
